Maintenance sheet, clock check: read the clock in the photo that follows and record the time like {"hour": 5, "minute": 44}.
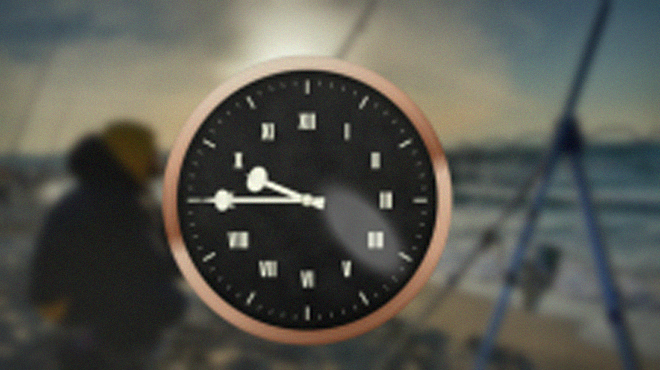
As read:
{"hour": 9, "minute": 45}
